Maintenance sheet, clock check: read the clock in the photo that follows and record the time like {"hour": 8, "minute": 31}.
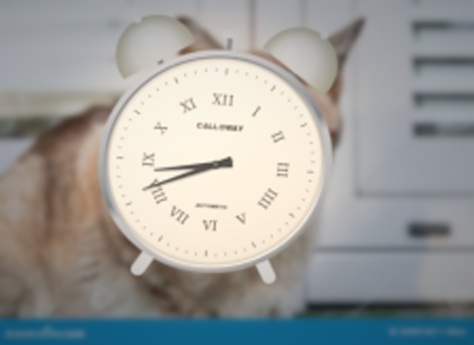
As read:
{"hour": 8, "minute": 41}
